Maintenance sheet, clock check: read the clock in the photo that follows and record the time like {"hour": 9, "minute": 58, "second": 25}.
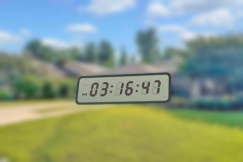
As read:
{"hour": 3, "minute": 16, "second": 47}
